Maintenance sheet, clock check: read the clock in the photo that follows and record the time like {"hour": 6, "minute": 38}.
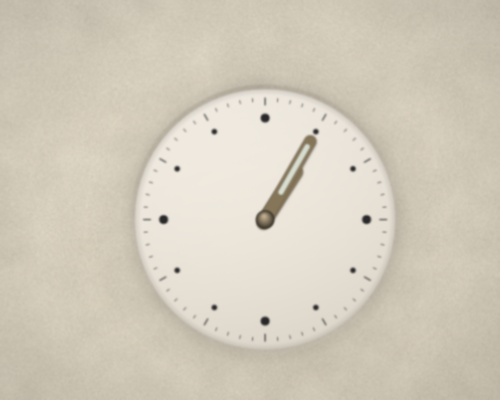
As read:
{"hour": 1, "minute": 5}
